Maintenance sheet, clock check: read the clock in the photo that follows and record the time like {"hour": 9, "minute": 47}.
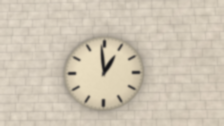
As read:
{"hour": 12, "minute": 59}
